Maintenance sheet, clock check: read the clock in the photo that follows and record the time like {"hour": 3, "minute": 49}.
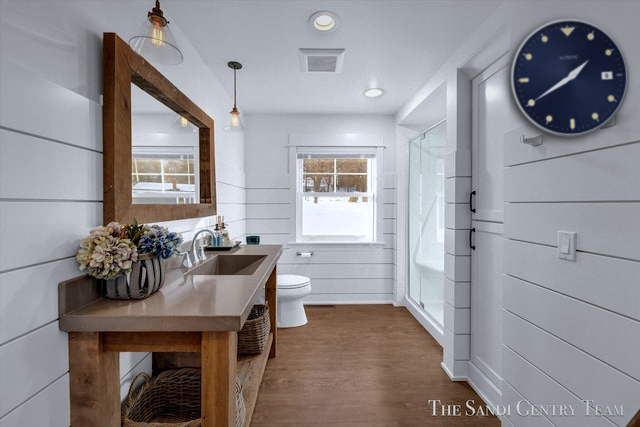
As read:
{"hour": 1, "minute": 40}
